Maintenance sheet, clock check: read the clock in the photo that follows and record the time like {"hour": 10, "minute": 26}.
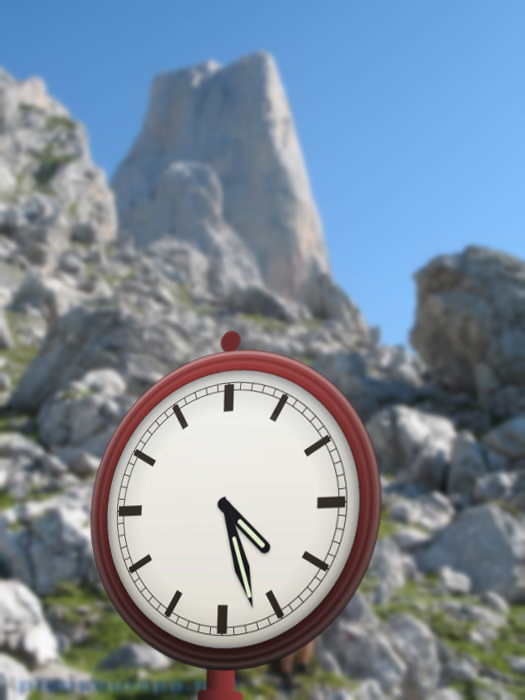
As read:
{"hour": 4, "minute": 27}
